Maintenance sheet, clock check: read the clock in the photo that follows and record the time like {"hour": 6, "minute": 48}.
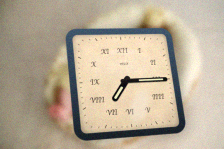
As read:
{"hour": 7, "minute": 15}
